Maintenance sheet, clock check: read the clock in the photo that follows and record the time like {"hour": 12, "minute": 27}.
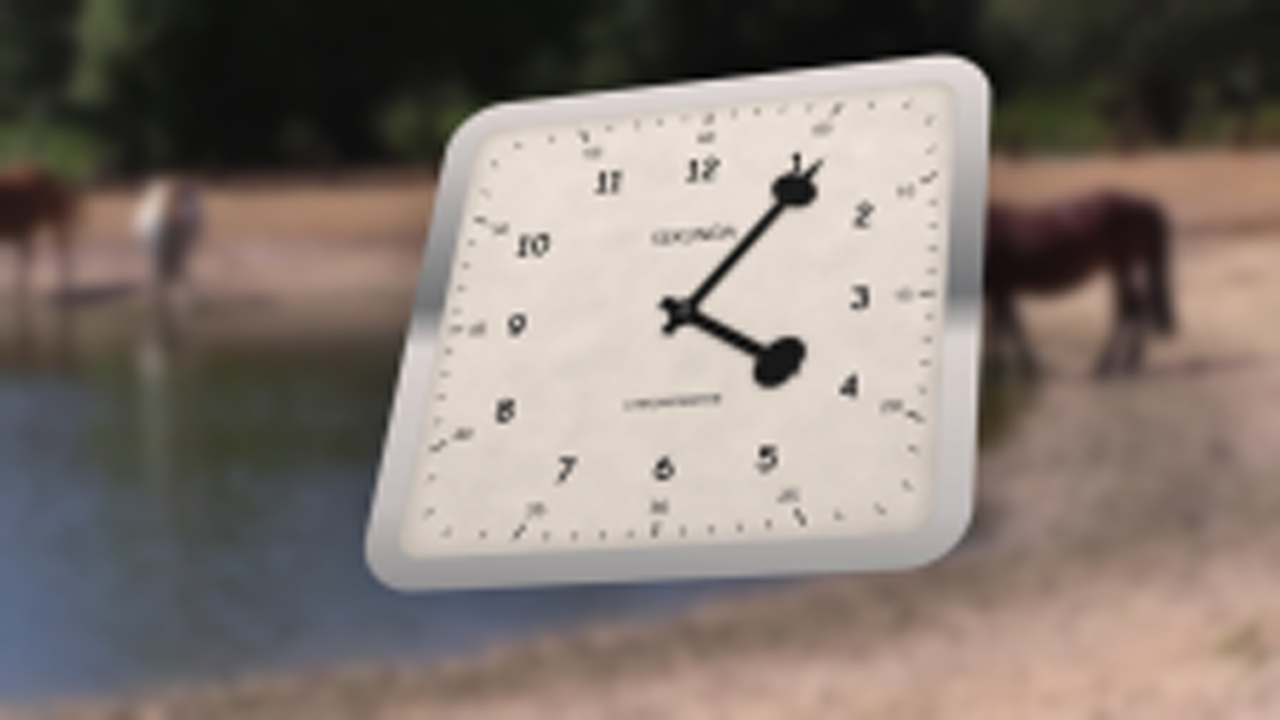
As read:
{"hour": 4, "minute": 6}
